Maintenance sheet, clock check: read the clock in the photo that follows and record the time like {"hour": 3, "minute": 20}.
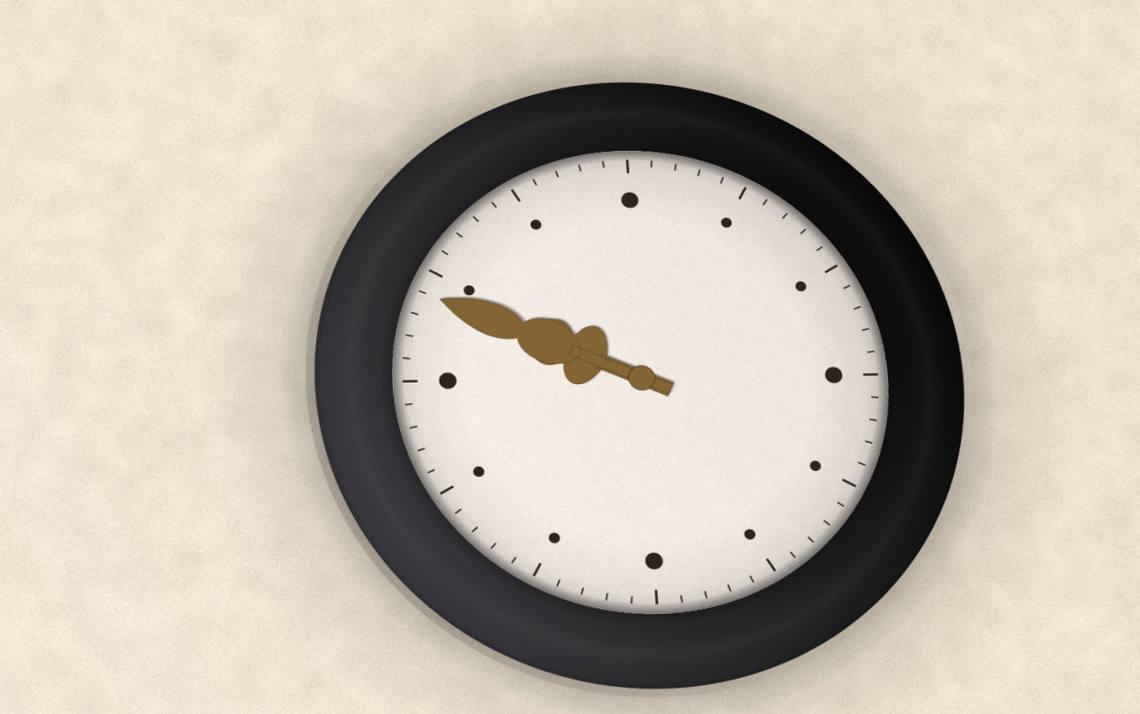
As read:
{"hour": 9, "minute": 49}
